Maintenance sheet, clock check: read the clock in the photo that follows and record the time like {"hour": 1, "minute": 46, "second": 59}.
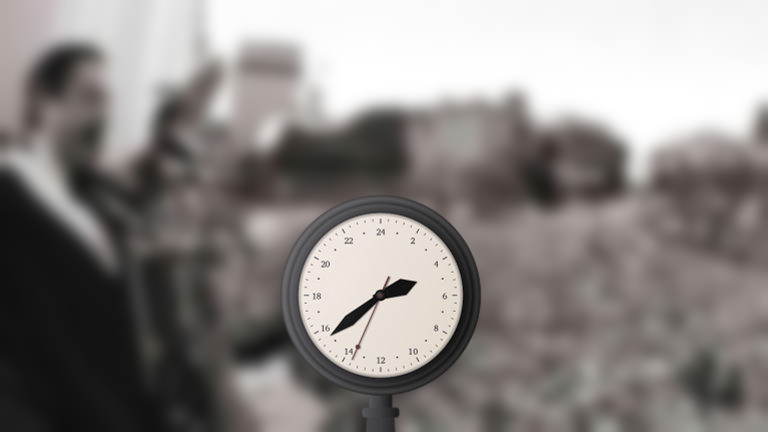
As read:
{"hour": 4, "minute": 38, "second": 34}
